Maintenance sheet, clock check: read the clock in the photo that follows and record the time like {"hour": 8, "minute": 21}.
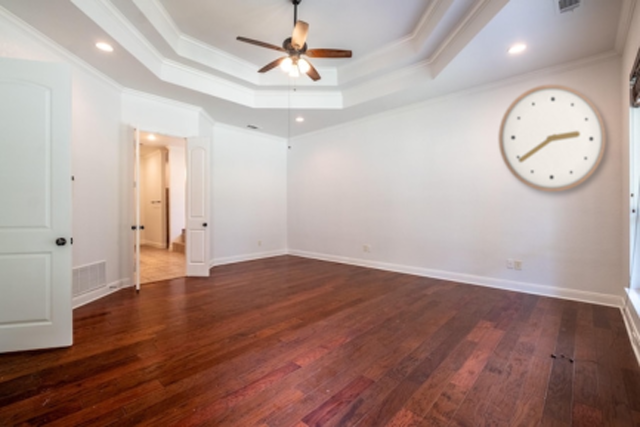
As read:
{"hour": 2, "minute": 39}
